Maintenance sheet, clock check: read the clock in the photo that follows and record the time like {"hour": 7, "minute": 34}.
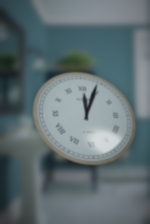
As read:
{"hour": 12, "minute": 4}
